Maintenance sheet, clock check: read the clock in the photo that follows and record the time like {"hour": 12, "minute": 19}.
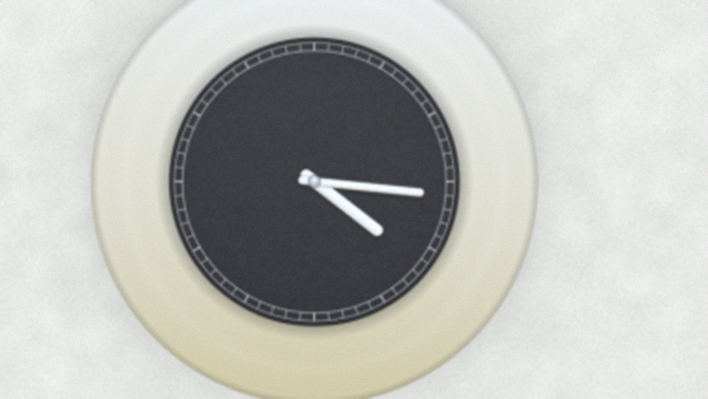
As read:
{"hour": 4, "minute": 16}
